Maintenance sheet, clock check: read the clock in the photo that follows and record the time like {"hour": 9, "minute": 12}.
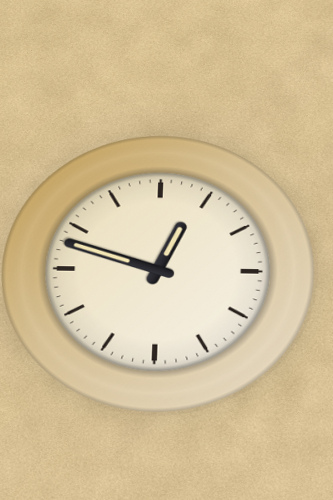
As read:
{"hour": 12, "minute": 48}
